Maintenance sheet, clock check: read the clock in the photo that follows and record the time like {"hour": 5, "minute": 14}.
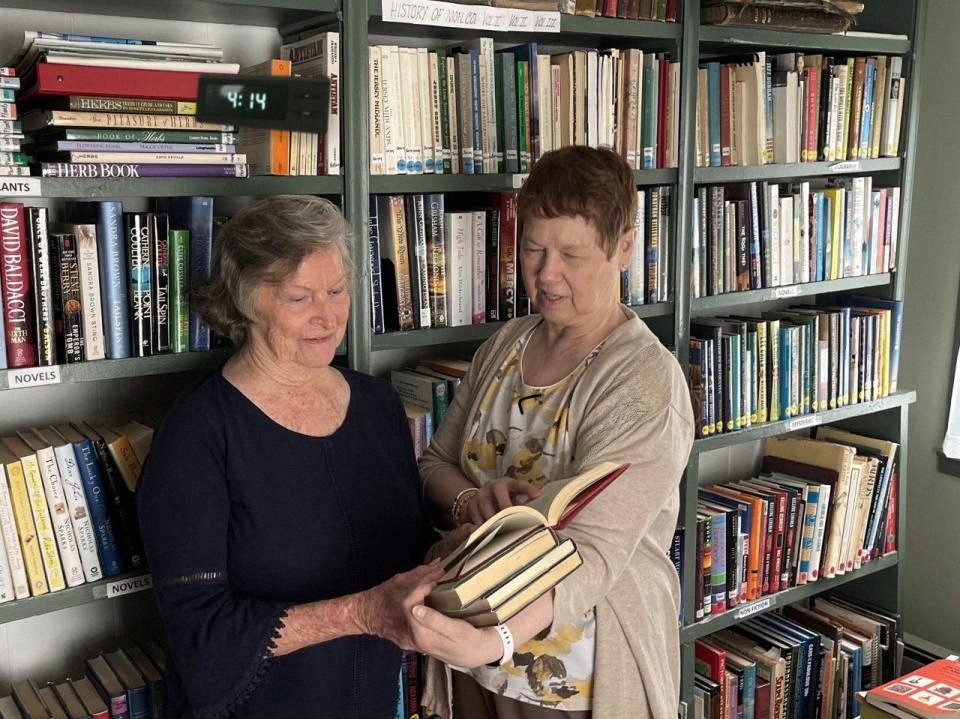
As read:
{"hour": 4, "minute": 14}
